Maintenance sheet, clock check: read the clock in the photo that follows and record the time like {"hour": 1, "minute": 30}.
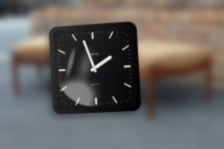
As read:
{"hour": 1, "minute": 57}
